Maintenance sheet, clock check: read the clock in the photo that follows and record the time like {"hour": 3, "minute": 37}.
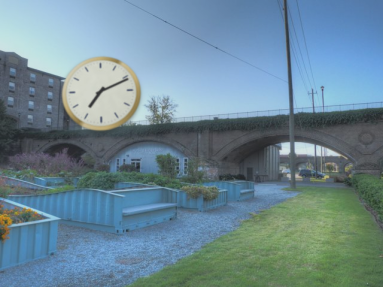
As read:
{"hour": 7, "minute": 11}
